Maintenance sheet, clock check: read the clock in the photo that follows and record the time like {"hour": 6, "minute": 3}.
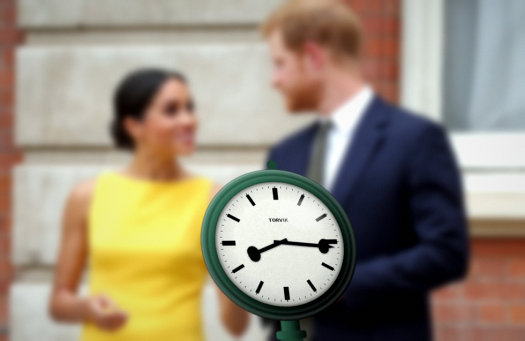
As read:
{"hour": 8, "minute": 16}
